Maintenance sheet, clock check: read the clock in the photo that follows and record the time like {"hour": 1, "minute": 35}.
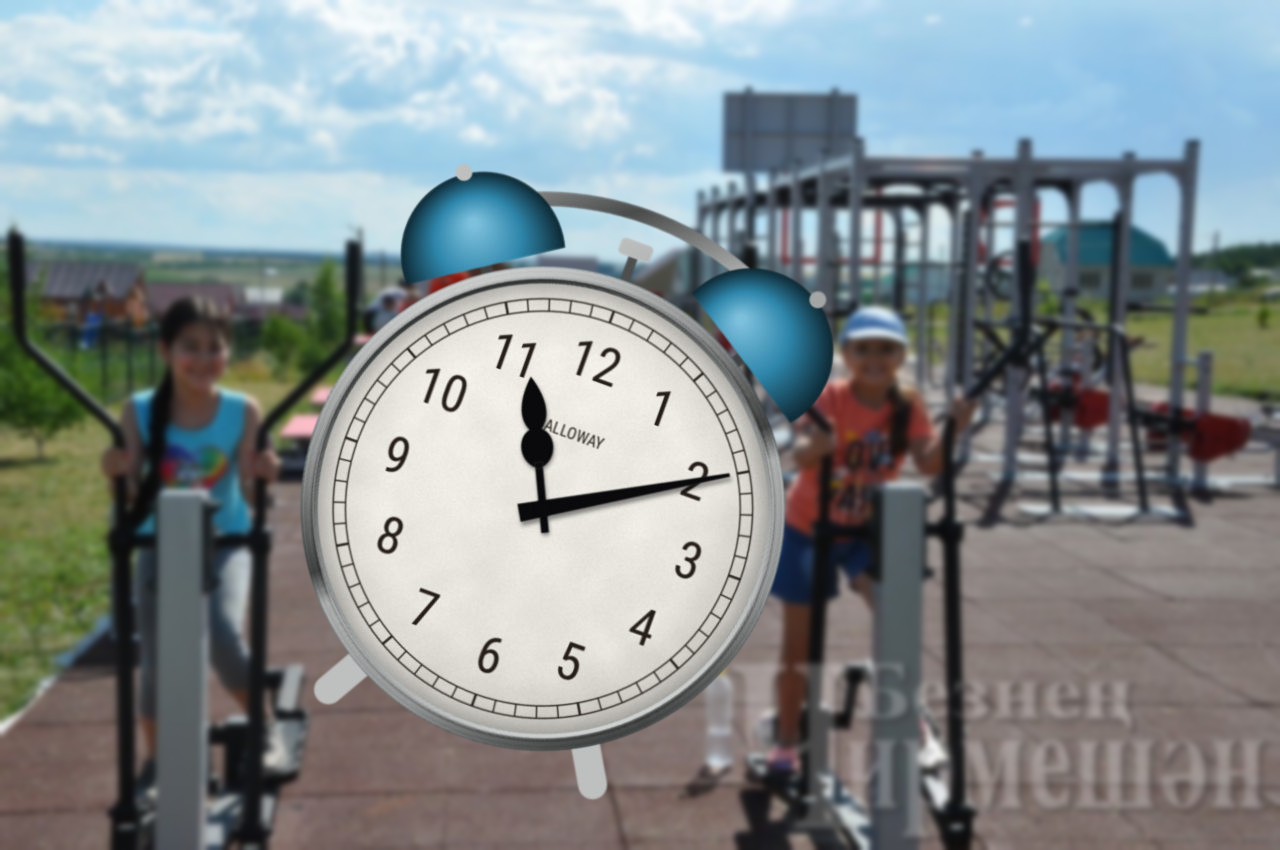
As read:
{"hour": 11, "minute": 10}
